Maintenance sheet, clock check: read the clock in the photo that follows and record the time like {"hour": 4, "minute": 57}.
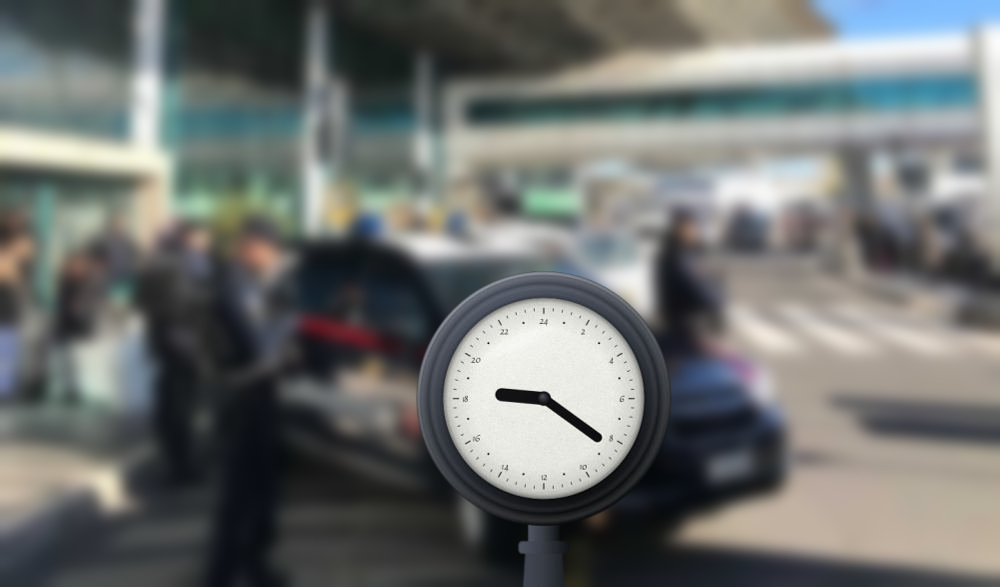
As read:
{"hour": 18, "minute": 21}
